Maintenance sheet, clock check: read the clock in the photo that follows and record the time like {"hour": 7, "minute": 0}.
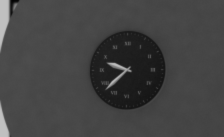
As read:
{"hour": 9, "minute": 38}
